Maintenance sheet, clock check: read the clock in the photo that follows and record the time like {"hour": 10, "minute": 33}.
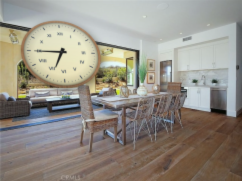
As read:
{"hour": 6, "minute": 45}
